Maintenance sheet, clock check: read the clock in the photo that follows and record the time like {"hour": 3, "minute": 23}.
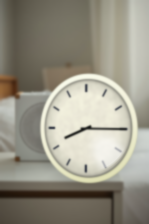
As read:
{"hour": 8, "minute": 15}
